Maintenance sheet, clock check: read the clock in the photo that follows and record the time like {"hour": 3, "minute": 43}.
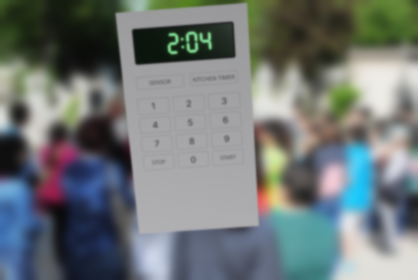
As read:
{"hour": 2, "minute": 4}
